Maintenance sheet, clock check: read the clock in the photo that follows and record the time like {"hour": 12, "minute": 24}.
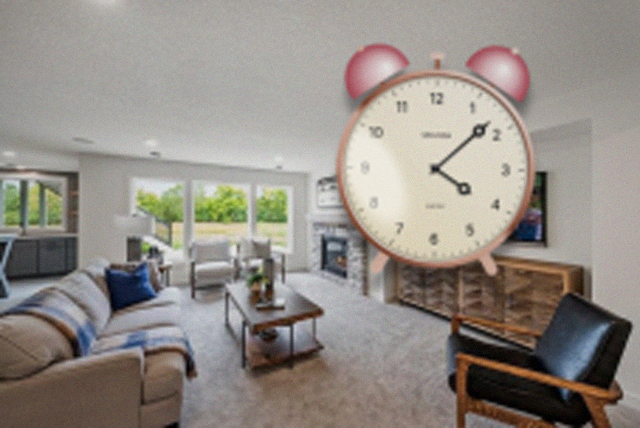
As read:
{"hour": 4, "minute": 8}
